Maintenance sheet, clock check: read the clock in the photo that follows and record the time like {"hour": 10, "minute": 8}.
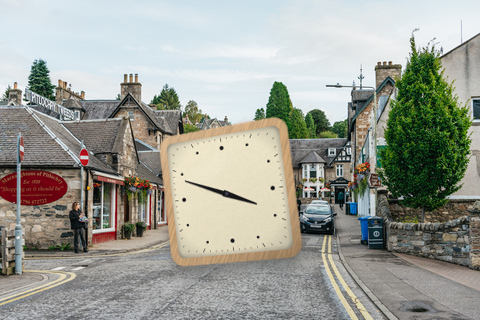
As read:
{"hour": 3, "minute": 49}
